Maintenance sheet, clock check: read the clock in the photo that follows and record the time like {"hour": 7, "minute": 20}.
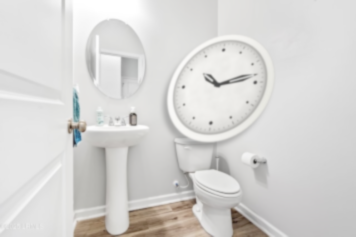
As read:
{"hour": 10, "minute": 13}
